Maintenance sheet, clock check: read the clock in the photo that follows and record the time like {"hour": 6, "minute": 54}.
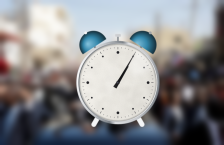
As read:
{"hour": 1, "minute": 5}
